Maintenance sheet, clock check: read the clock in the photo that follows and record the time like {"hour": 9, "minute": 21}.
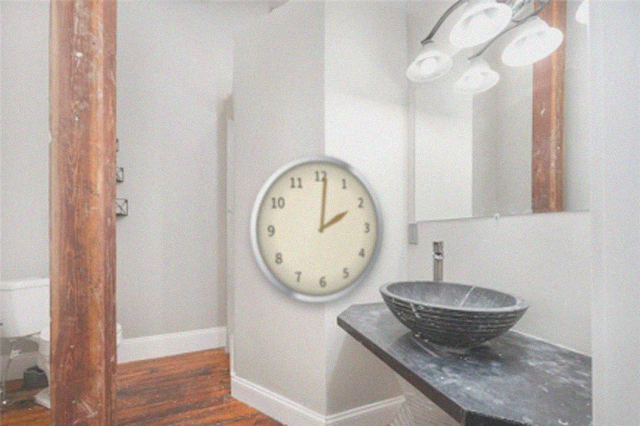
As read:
{"hour": 2, "minute": 1}
